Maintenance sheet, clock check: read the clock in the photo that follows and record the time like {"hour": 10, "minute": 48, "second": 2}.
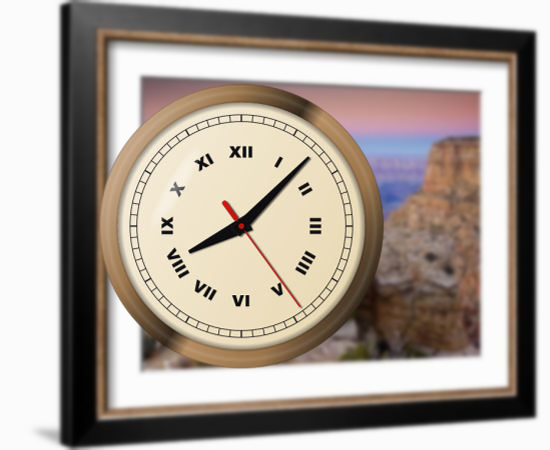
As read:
{"hour": 8, "minute": 7, "second": 24}
